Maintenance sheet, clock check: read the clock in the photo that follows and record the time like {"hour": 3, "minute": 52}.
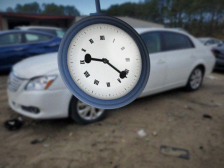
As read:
{"hour": 9, "minute": 22}
